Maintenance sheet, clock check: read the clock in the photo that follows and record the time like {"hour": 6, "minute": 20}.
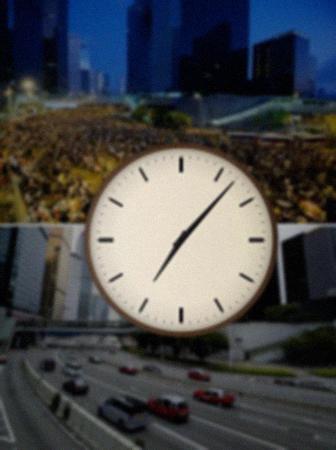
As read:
{"hour": 7, "minute": 7}
